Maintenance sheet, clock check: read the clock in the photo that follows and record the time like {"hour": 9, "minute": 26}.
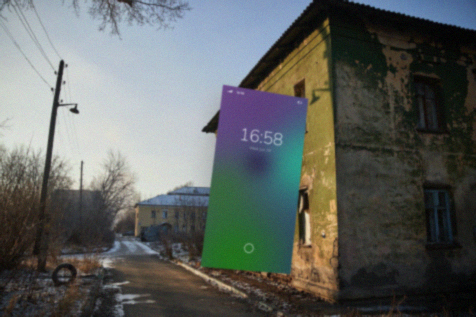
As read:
{"hour": 16, "minute": 58}
